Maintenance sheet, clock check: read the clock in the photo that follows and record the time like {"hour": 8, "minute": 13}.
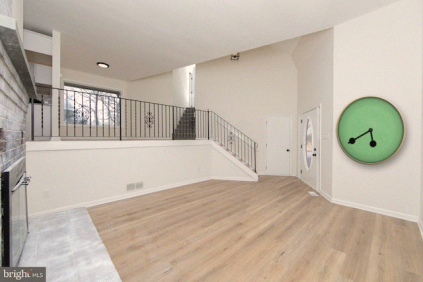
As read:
{"hour": 5, "minute": 40}
